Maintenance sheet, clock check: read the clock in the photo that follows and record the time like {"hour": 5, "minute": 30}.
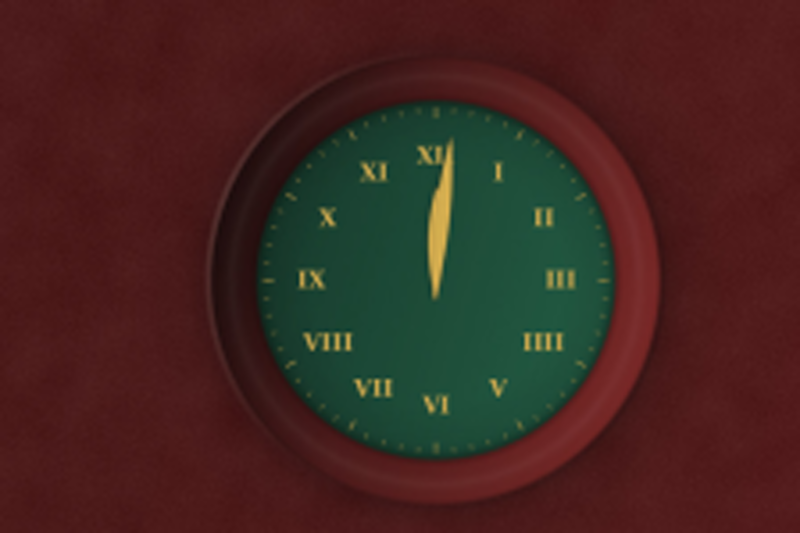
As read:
{"hour": 12, "minute": 1}
